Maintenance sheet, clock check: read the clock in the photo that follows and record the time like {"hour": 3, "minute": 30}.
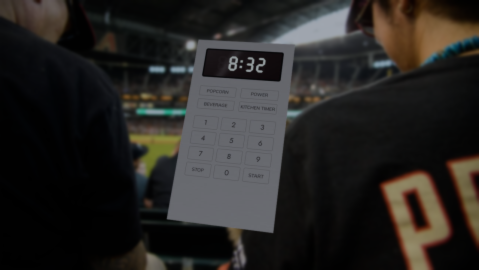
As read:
{"hour": 8, "minute": 32}
